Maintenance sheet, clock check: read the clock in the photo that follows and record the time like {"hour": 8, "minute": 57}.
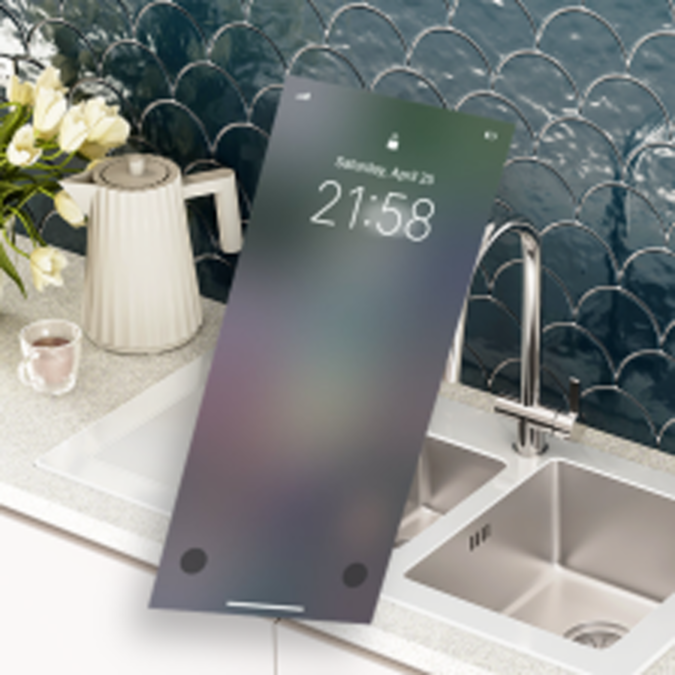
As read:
{"hour": 21, "minute": 58}
